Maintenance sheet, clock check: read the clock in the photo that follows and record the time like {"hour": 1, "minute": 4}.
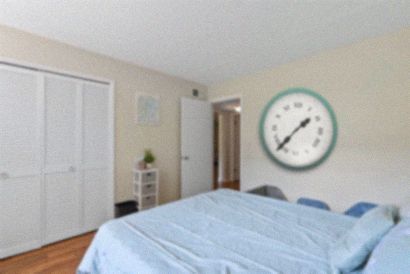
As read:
{"hour": 1, "minute": 37}
